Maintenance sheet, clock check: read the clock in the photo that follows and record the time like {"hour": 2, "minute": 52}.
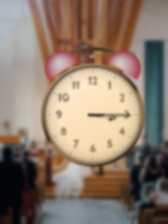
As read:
{"hour": 3, "minute": 15}
